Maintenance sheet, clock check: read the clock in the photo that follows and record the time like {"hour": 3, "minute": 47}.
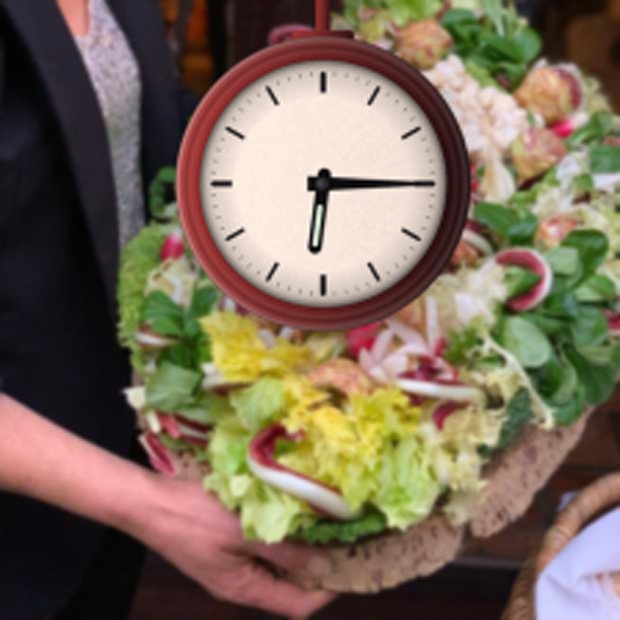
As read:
{"hour": 6, "minute": 15}
